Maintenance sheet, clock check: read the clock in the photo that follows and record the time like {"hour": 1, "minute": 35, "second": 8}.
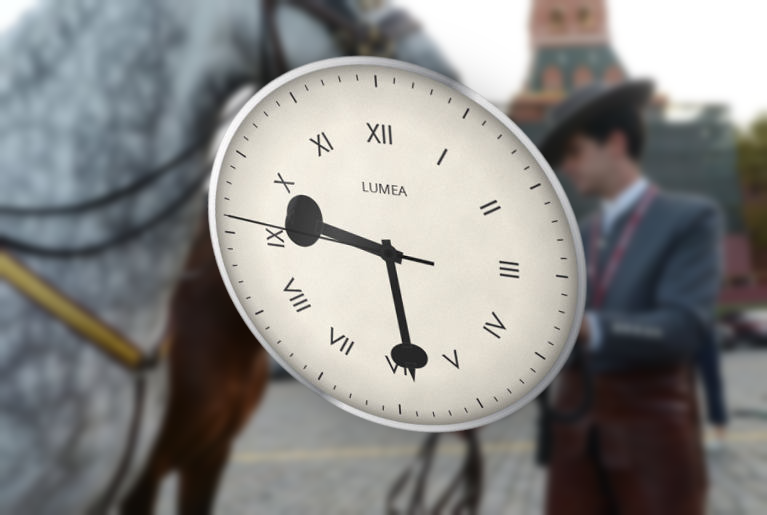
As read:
{"hour": 9, "minute": 28, "second": 46}
